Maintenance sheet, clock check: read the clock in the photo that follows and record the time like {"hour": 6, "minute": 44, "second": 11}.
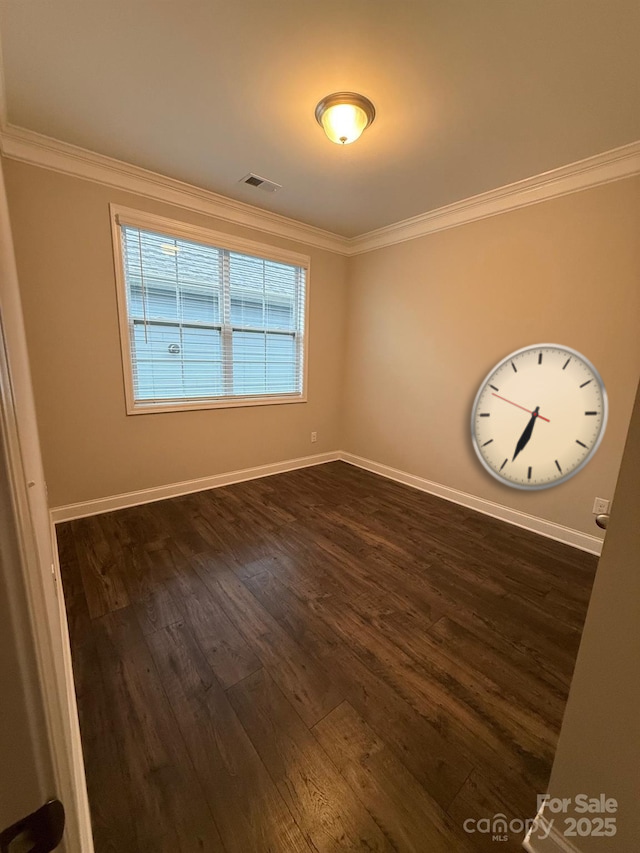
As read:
{"hour": 6, "minute": 33, "second": 49}
